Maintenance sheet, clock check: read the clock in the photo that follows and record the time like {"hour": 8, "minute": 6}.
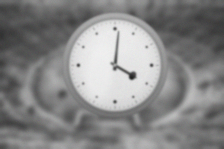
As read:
{"hour": 4, "minute": 1}
